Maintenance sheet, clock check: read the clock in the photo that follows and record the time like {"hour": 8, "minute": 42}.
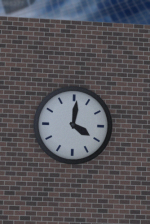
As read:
{"hour": 4, "minute": 1}
